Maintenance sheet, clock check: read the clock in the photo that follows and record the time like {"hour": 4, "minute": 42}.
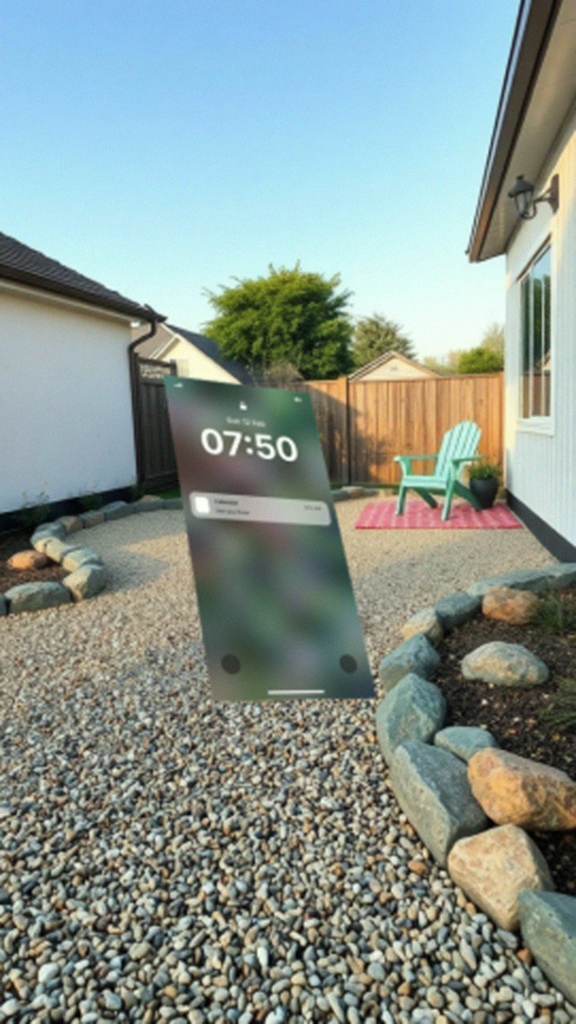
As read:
{"hour": 7, "minute": 50}
